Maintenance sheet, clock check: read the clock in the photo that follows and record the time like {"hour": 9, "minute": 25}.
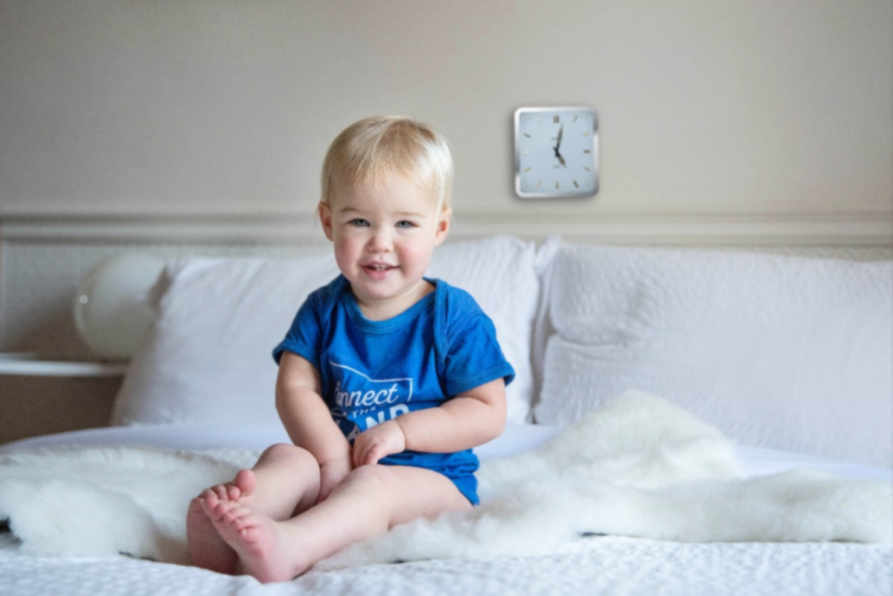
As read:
{"hour": 5, "minute": 2}
